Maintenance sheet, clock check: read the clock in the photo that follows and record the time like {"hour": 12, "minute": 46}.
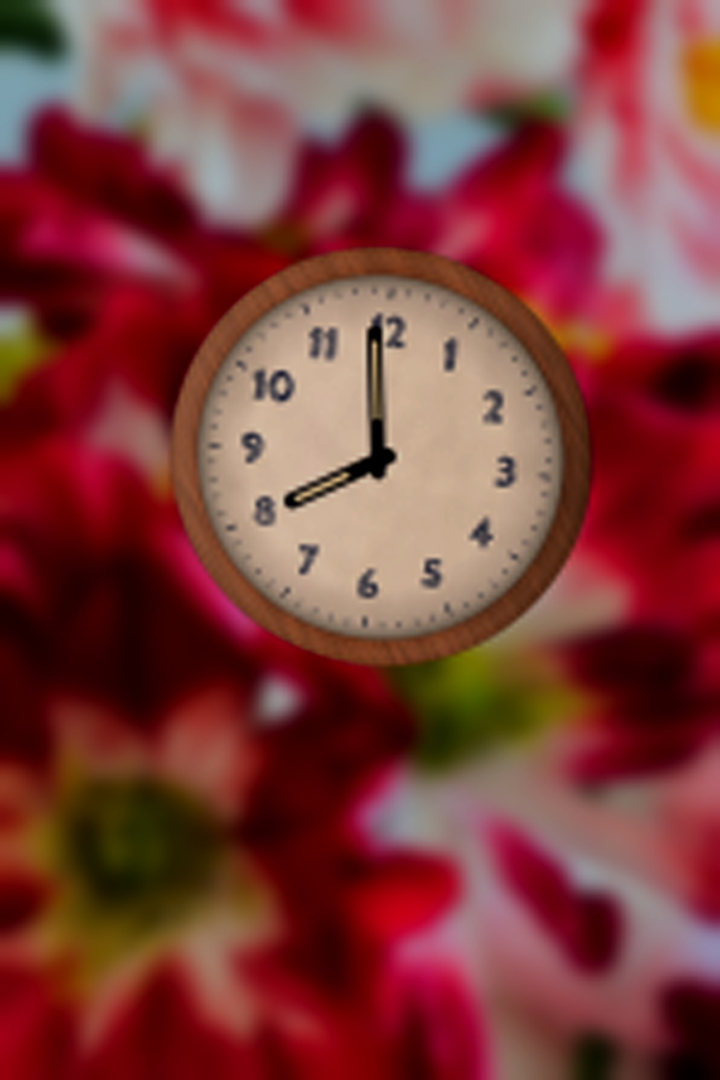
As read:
{"hour": 7, "minute": 59}
